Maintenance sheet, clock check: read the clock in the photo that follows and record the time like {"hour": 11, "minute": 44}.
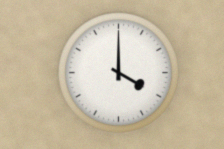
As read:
{"hour": 4, "minute": 0}
